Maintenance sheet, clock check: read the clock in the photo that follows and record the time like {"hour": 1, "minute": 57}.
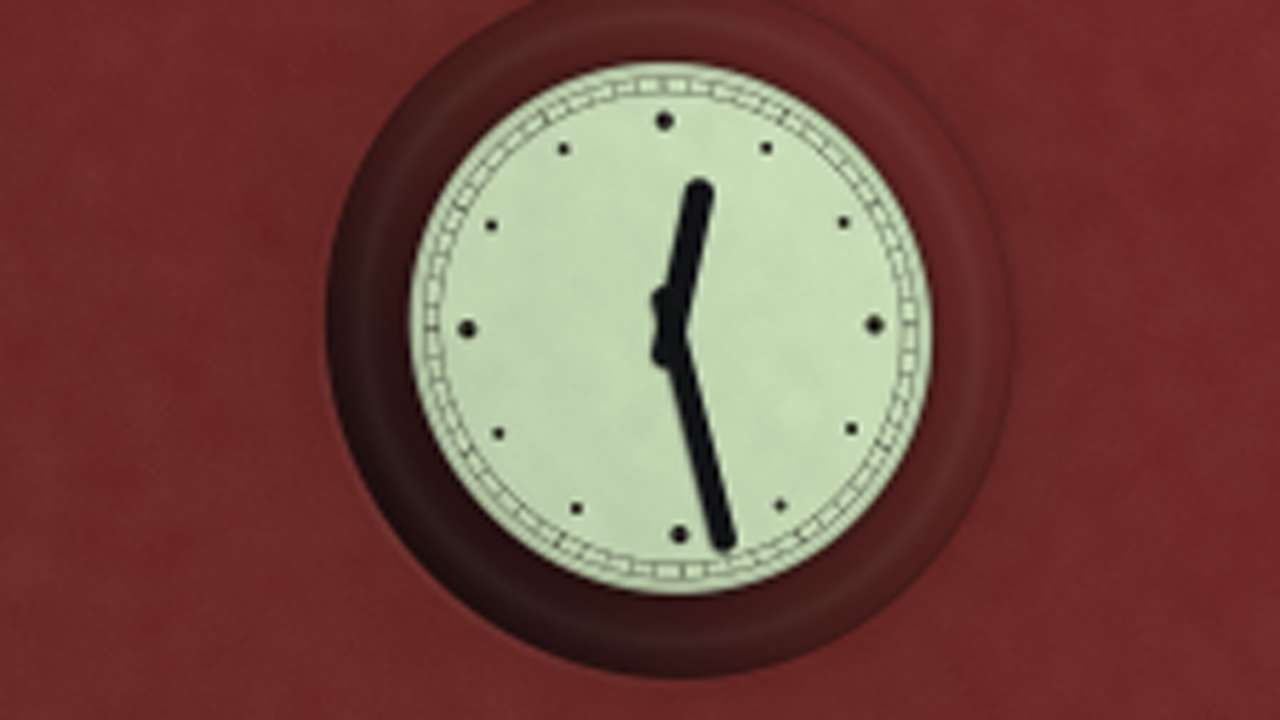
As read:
{"hour": 12, "minute": 28}
